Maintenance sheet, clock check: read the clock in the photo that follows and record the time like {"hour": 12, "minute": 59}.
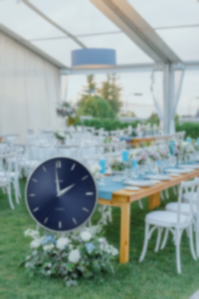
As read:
{"hour": 1, "minute": 59}
